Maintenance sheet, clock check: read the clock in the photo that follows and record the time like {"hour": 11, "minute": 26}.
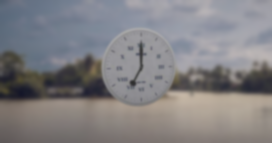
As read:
{"hour": 7, "minute": 0}
